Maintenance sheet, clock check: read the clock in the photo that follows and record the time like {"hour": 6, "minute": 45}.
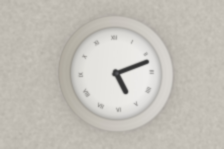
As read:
{"hour": 5, "minute": 12}
